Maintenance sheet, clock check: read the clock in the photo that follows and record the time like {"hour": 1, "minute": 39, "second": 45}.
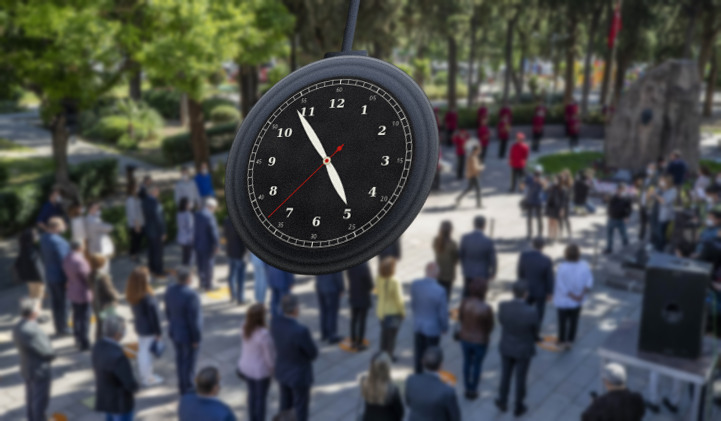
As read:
{"hour": 4, "minute": 53, "second": 37}
